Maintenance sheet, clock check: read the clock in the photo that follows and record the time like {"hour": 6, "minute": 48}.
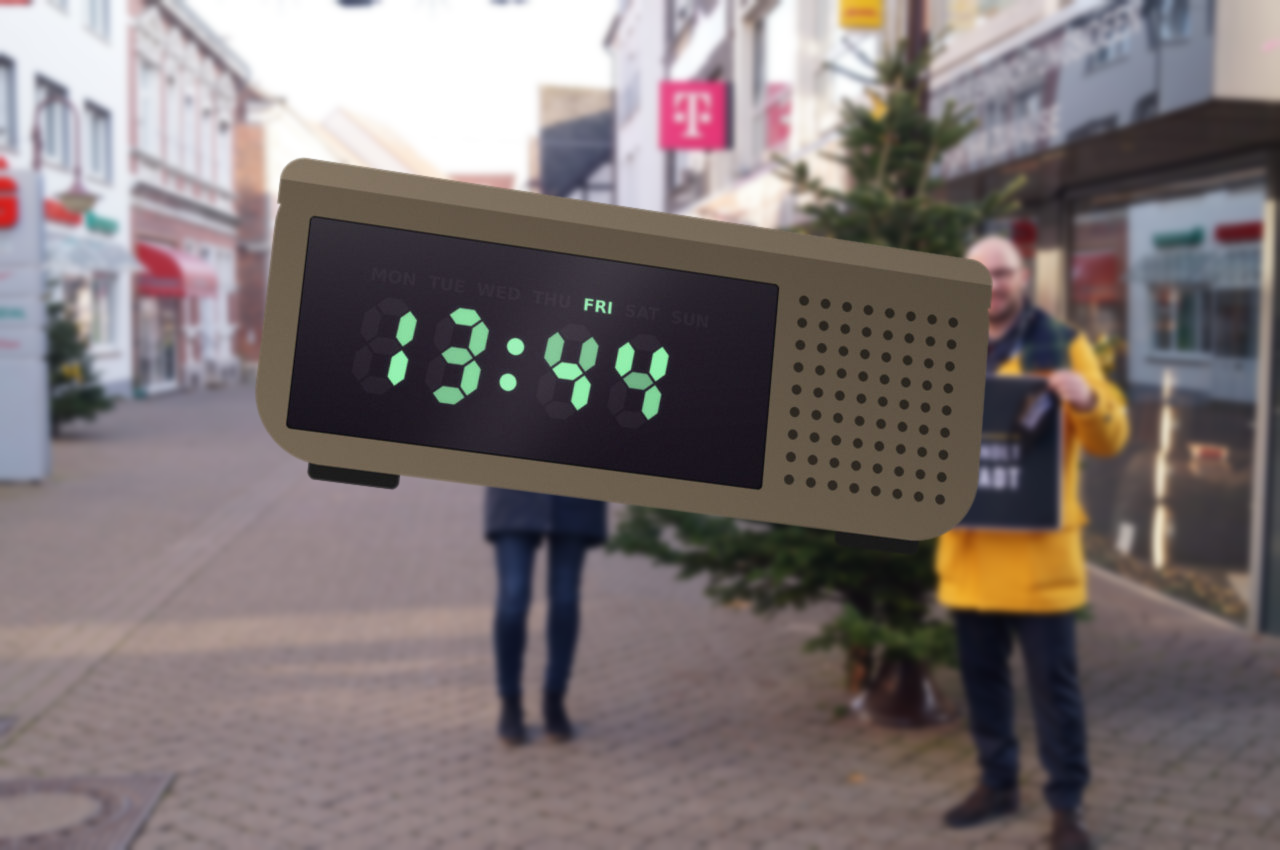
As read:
{"hour": 13, "minute": 44}
